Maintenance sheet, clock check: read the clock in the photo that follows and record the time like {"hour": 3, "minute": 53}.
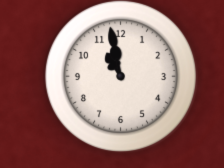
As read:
{"hour": 10, "minute": 58}
